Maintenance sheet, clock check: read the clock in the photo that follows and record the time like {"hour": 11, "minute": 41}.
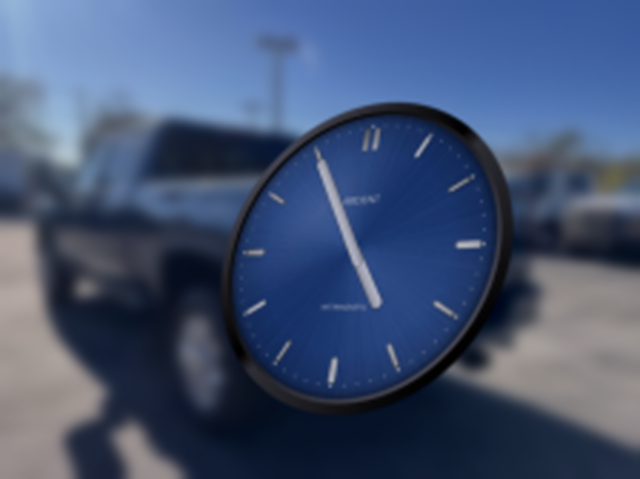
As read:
{"hour": 4, "minute": 55}
